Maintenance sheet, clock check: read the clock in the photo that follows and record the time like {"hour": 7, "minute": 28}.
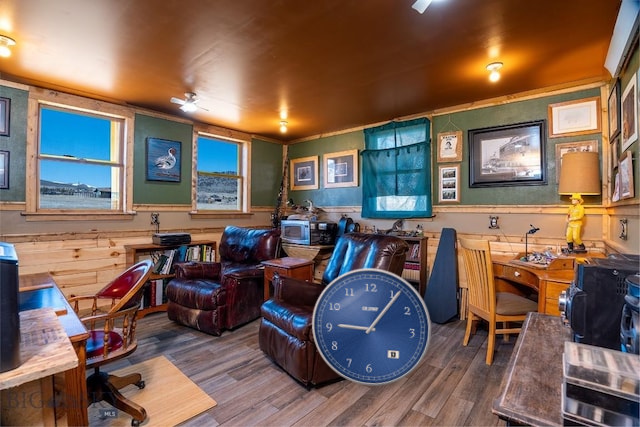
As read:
{"hour": 9, "minute": 6}
